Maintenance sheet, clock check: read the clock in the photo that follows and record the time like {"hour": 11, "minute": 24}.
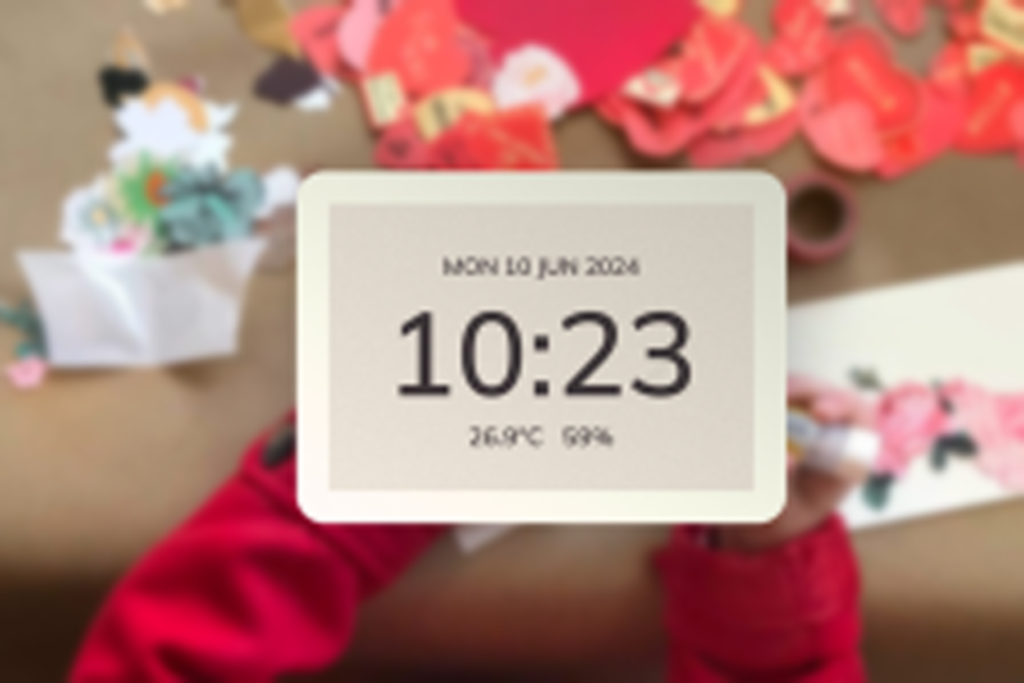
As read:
{"hour": 10, "minute": 23}
